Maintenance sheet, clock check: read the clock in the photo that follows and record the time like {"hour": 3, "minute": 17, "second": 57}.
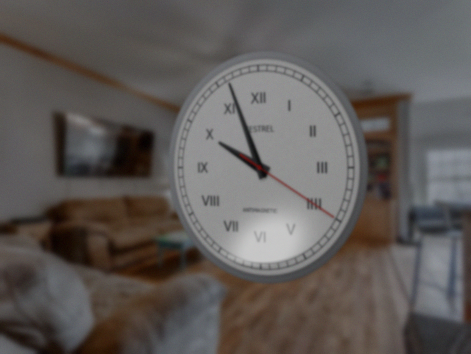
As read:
{"hour": 9, "minute": 56, "second": 20}
